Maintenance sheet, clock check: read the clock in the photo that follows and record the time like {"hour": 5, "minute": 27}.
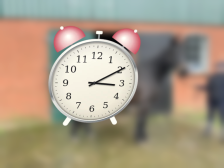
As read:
{"hour": 3, "minute": 10}
